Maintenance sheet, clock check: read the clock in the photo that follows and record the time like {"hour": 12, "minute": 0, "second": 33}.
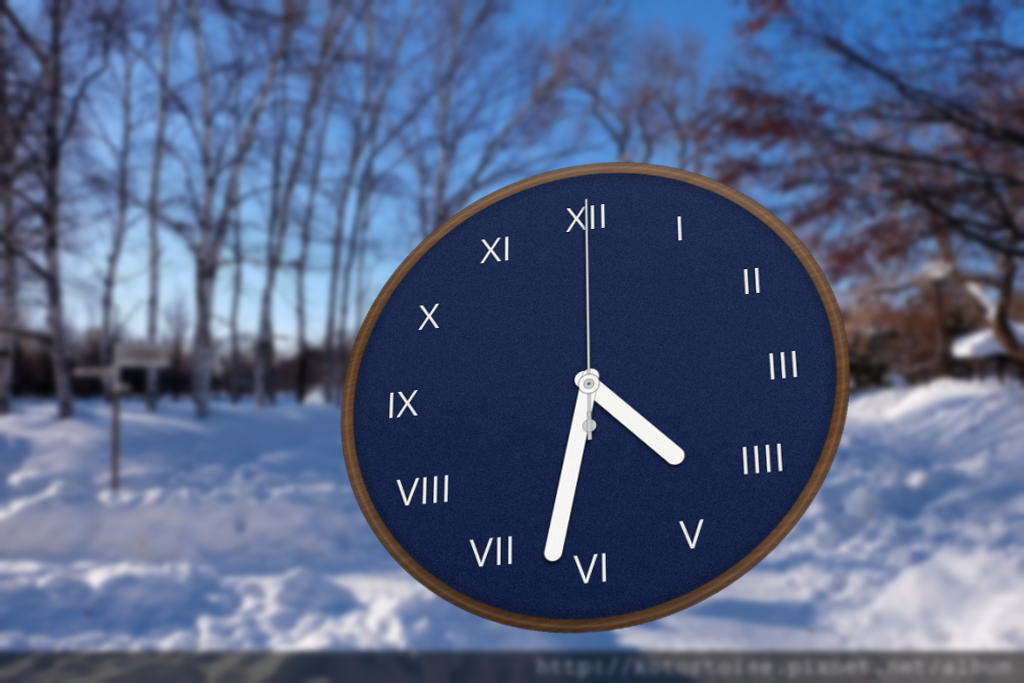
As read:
{"hour": 4, "minute": 32, "second": 0}
